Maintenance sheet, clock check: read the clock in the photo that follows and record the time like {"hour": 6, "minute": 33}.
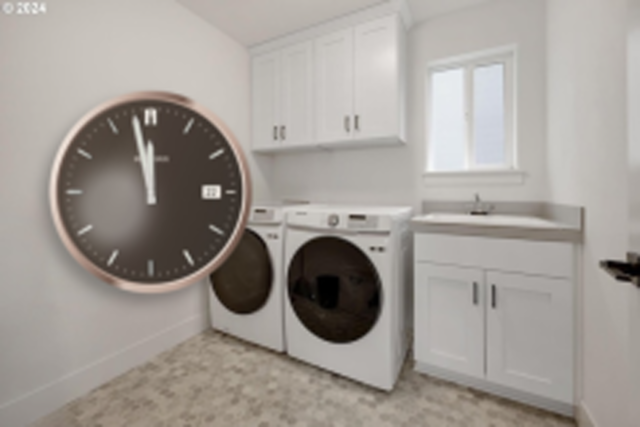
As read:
{"hour": 11, "minute": 58}
